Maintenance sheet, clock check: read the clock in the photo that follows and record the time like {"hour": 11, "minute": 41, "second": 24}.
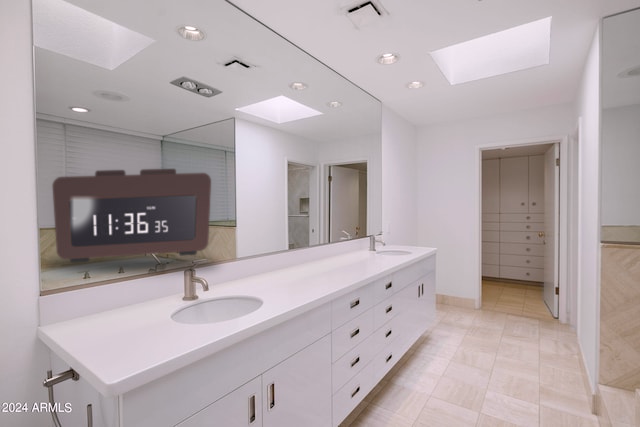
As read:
{"hour": 11, "minute": 36, "second": 35}
